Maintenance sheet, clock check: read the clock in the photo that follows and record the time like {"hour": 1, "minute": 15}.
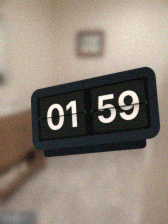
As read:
{"hour": 1, "minute": 59}
